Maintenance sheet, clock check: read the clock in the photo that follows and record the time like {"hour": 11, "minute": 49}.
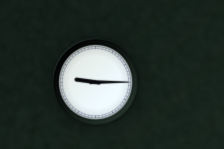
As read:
{"hour": 9, "minute": 15}
